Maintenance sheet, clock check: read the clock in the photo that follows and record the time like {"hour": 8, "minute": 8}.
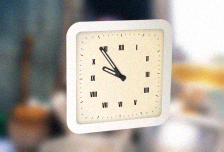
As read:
{"hour": 9, "minute": 54}
